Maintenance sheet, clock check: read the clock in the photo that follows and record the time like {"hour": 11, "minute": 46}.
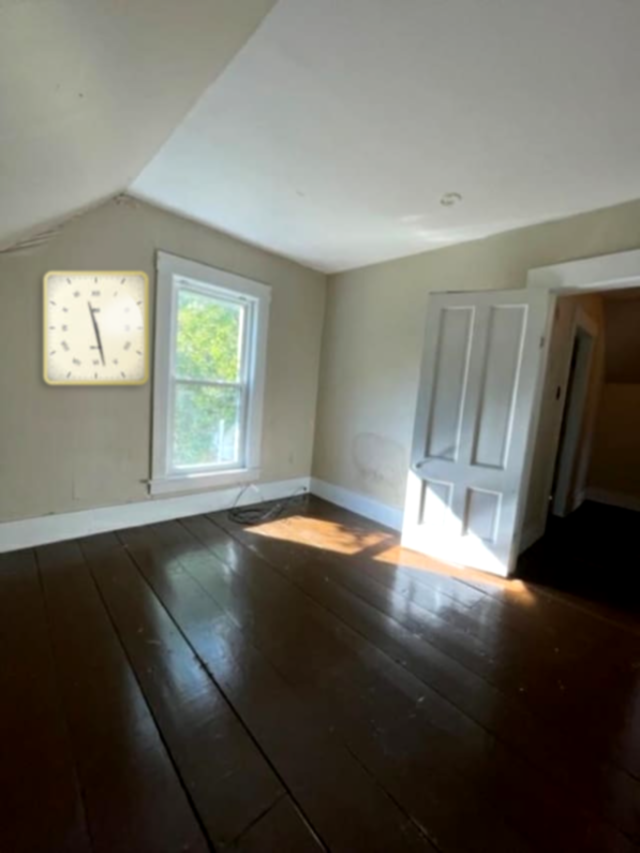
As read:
{"hour": 11, "minute": 28}
